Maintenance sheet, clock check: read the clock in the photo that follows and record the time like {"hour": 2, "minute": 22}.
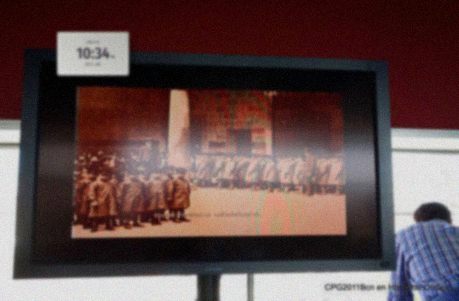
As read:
{"hour": 10, "minute": 34}
